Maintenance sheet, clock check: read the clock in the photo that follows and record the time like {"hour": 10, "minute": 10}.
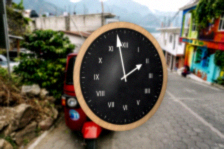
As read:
{"hour": 1, "minute": 58}
